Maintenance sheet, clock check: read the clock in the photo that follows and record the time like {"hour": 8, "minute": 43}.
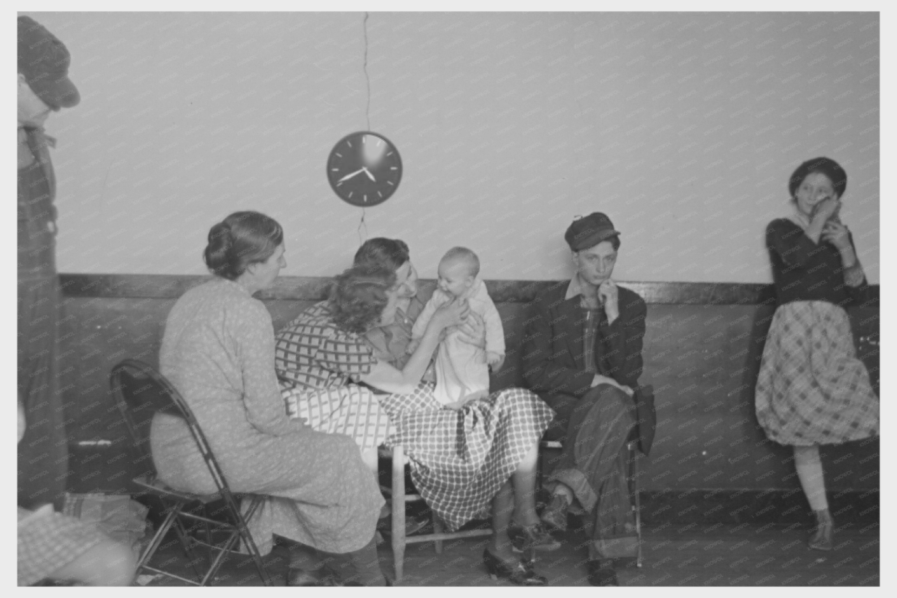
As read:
{"hour": 4, "minute": 41}
